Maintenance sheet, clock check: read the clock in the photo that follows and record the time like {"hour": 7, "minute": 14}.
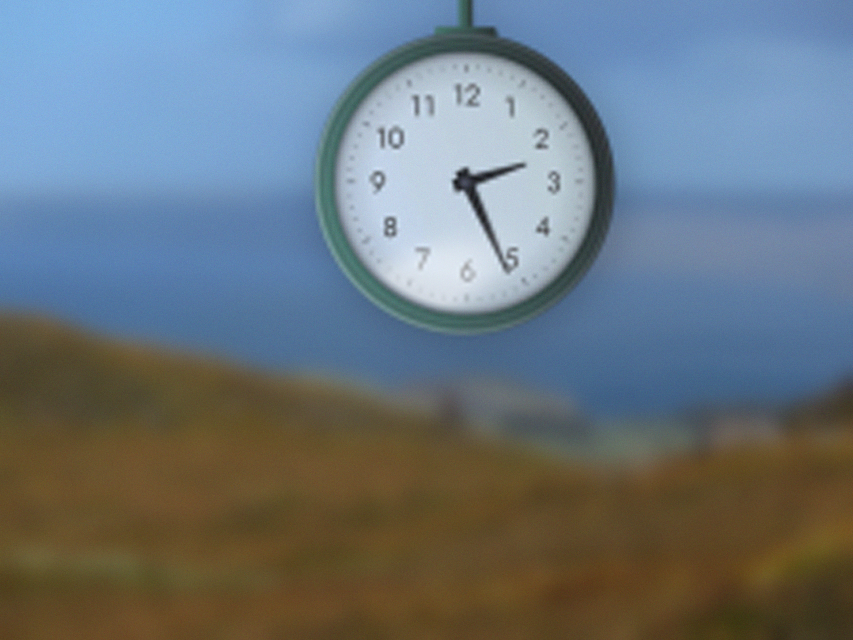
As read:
{"hour": 2, "minute": 26}
